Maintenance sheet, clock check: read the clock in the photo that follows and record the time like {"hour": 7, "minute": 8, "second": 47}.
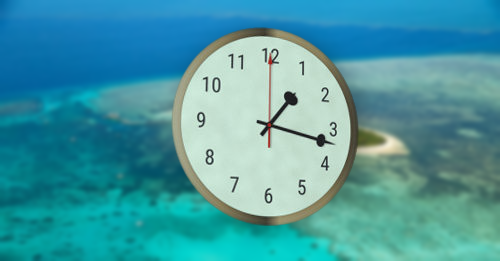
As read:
{"hour": 1, "minute": 17, "second": 0}
